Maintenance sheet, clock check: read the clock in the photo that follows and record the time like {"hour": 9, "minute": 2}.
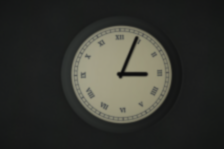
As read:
{"hour": 3, "minute": 4}
